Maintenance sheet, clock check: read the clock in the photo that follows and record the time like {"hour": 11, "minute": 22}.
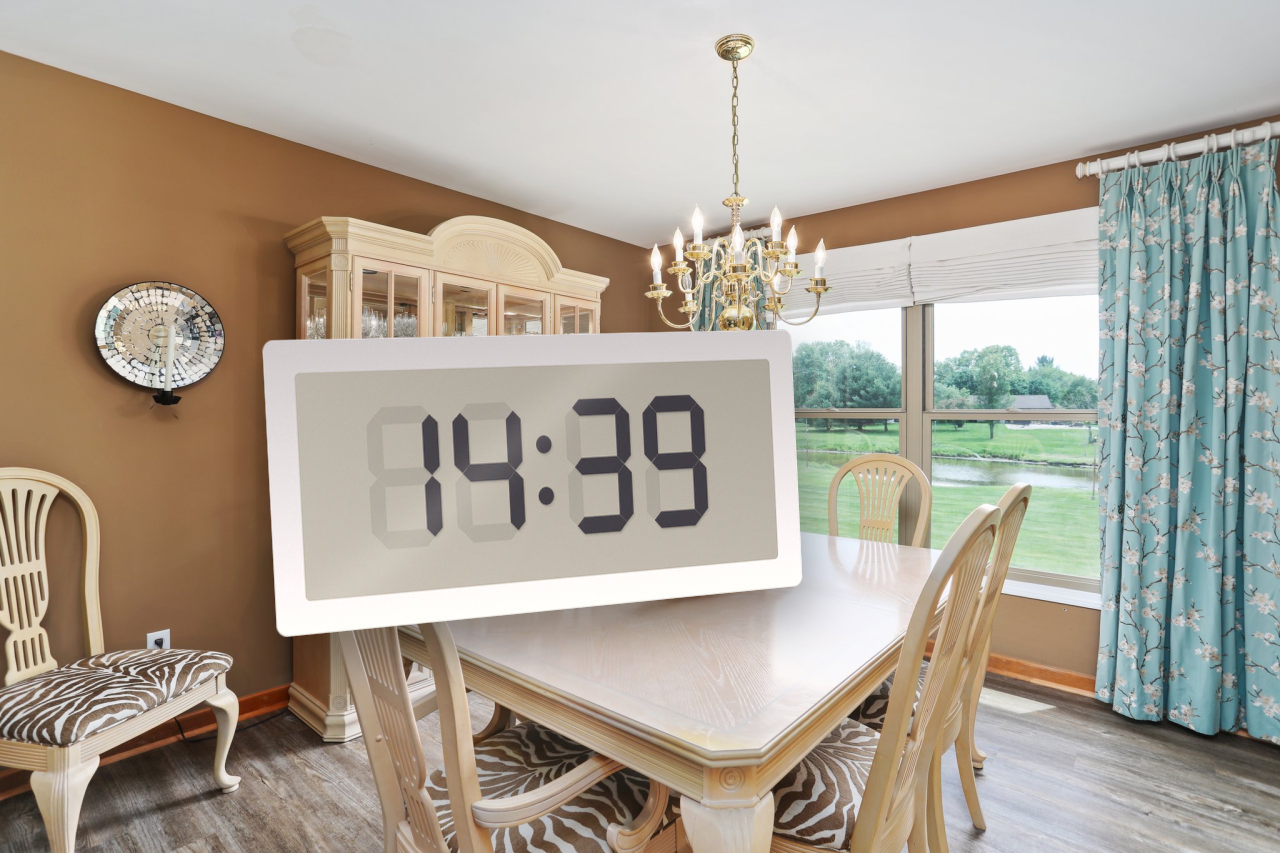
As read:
{"hour": 14, "minute": 39}
